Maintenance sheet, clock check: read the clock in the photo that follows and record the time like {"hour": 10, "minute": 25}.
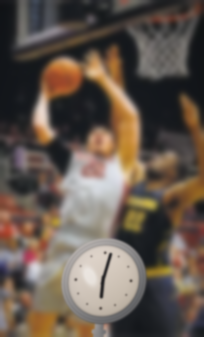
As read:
{"hour": 6, "minute": 2}
